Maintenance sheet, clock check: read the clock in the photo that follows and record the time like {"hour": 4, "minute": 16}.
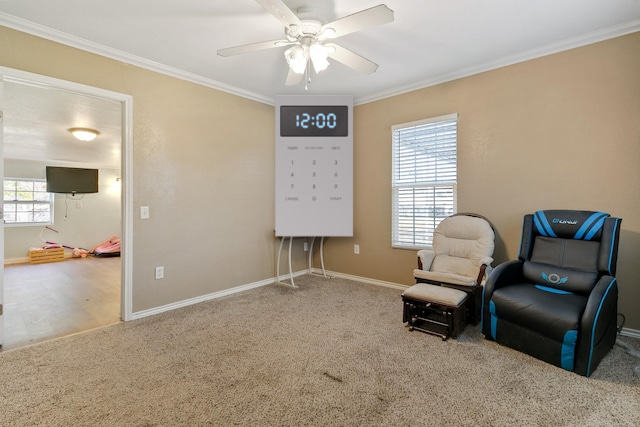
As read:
{"hour": 12, "minute": 0}
